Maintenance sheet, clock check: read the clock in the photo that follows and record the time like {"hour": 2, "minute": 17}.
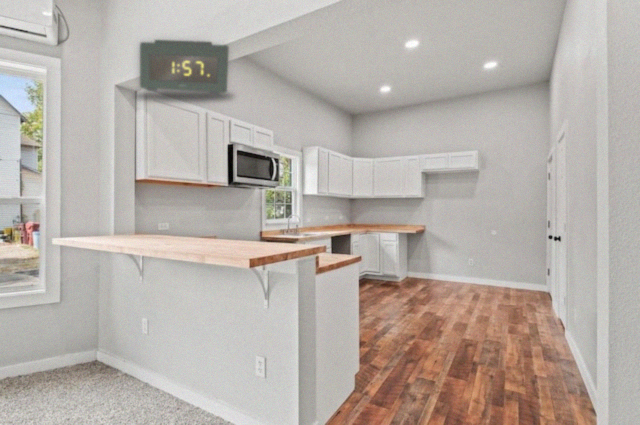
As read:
{"hour": 1, "minute": 57}
